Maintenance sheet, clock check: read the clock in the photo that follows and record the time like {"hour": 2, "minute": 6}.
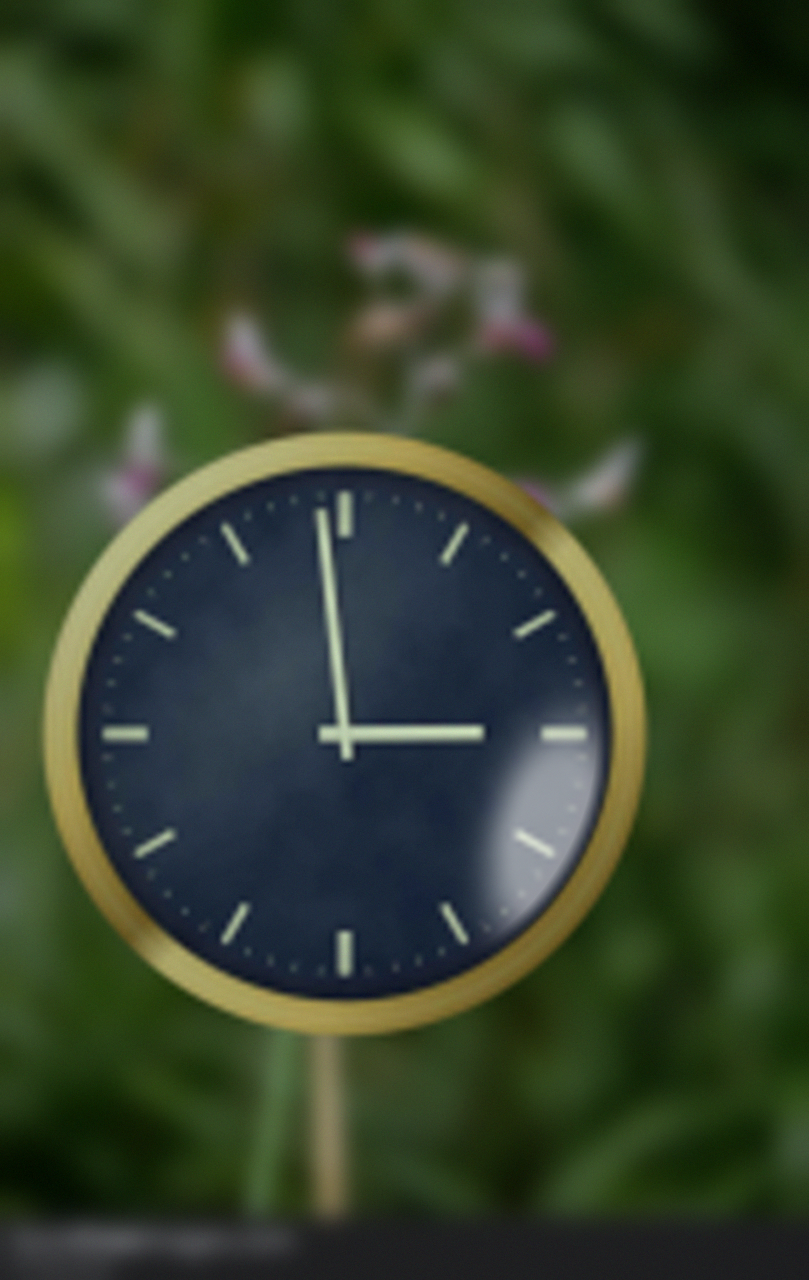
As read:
{"hour": 2, "minute": 59}
